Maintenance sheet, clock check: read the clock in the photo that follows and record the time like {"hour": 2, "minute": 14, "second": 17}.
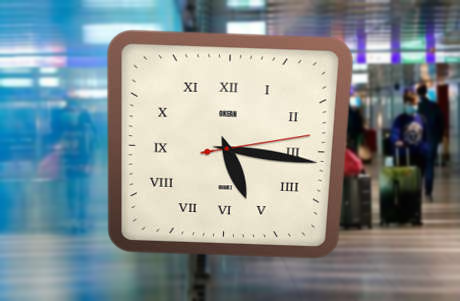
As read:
{"hour": 5, "minute": 16, "second": 13}
